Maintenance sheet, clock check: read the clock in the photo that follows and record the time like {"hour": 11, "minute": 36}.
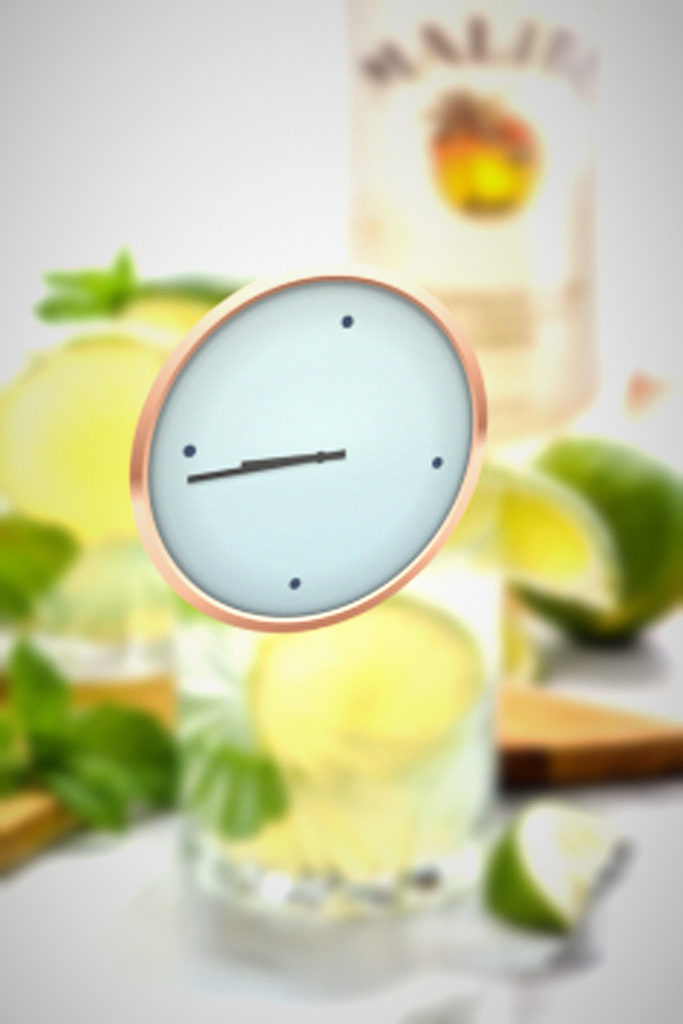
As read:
{"hour": 8, "minute": 43}
